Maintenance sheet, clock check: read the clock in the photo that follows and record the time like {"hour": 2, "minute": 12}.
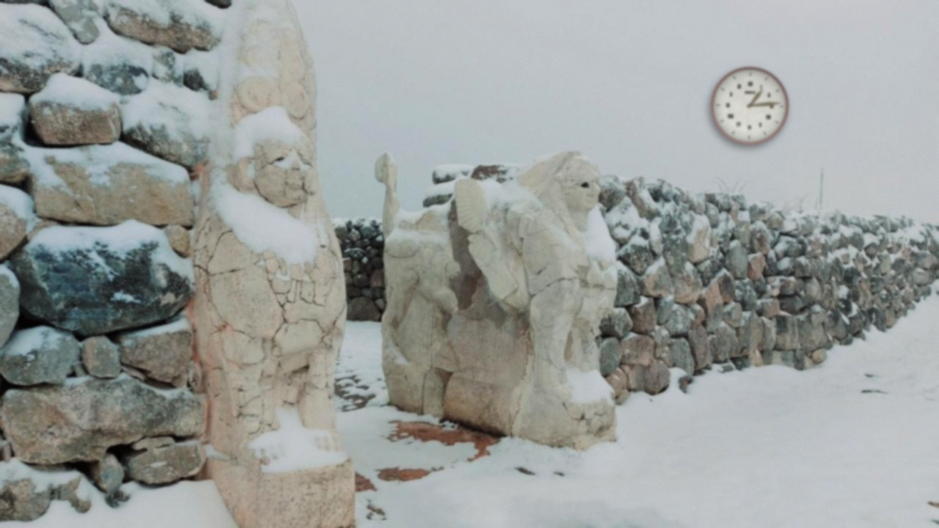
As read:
{"hour": 1, "minute": 14}
